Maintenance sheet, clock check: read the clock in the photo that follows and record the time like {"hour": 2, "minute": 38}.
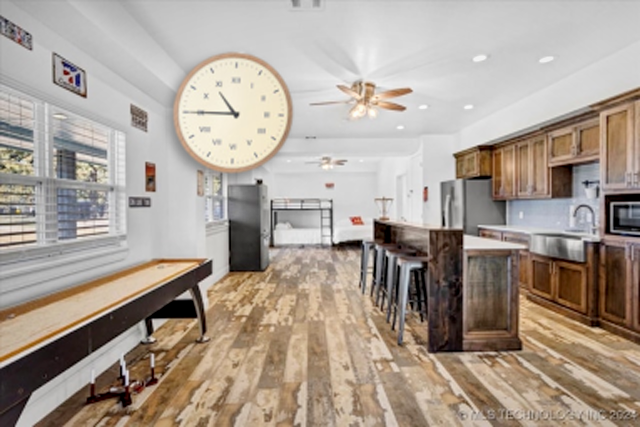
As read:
{"hour": 10, "minute": 45}
